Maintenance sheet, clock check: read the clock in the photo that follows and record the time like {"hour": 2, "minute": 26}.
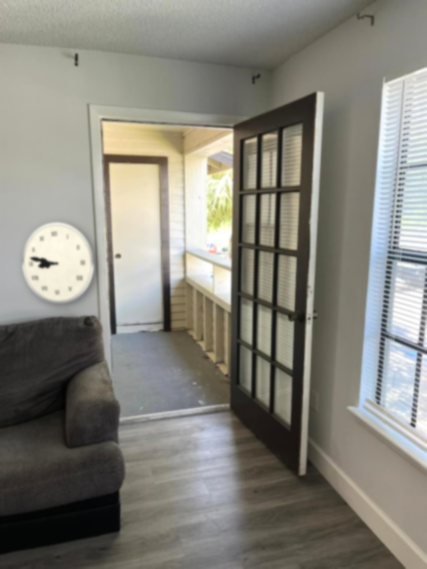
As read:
{"hour": 8, "minute": 47}
